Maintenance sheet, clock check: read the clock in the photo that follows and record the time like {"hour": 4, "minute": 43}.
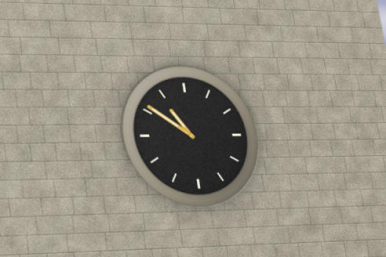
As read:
{"hour": 10, "minute": 51}
